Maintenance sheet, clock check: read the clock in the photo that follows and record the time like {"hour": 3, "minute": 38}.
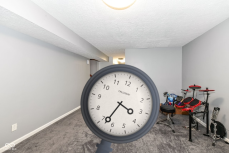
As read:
{"hour": 3, "minute": 33}
